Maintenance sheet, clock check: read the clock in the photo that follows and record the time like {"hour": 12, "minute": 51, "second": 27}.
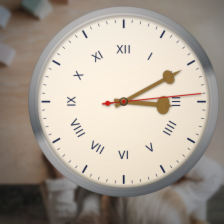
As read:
{"hour": 3, "minute": 10, "second": 14}
